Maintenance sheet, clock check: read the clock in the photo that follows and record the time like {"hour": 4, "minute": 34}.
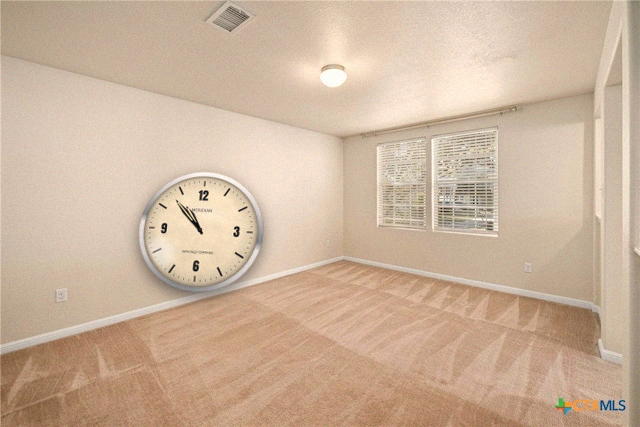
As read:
{"hour": 10, "minute": 53}
